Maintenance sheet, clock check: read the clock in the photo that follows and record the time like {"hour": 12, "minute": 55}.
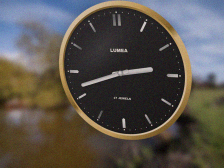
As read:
{"hour": 2, "minute": 42}
